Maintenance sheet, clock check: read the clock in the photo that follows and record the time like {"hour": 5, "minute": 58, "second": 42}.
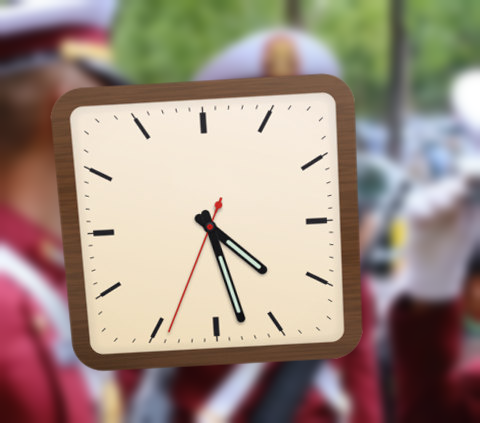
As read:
{"hour": 4, "minute": 27, "second": 34}
